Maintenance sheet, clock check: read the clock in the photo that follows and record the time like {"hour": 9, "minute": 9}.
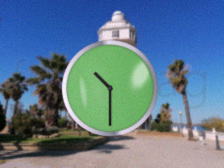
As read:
{"hour": 10, "minute": 30}
